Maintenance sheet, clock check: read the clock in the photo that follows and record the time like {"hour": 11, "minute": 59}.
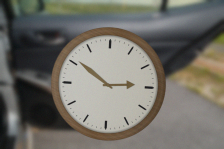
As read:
{"hour": 2, "minute": 51}
